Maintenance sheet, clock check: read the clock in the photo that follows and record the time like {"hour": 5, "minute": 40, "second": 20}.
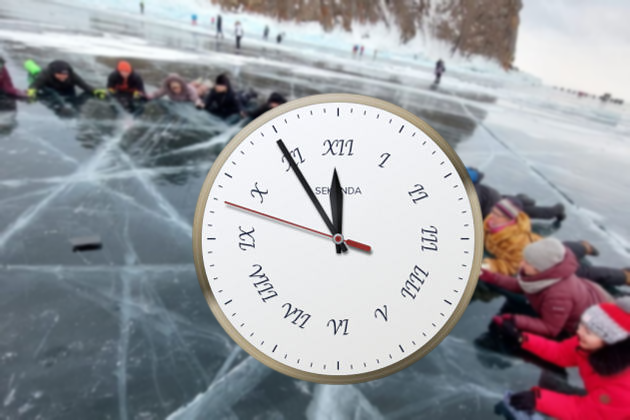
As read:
{"hour": 11, "minute": 54, "second": 48}
